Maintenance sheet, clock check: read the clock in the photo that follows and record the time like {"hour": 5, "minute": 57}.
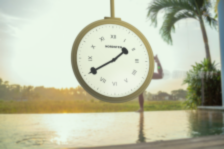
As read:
{"hour": 1, "minute": 40}
